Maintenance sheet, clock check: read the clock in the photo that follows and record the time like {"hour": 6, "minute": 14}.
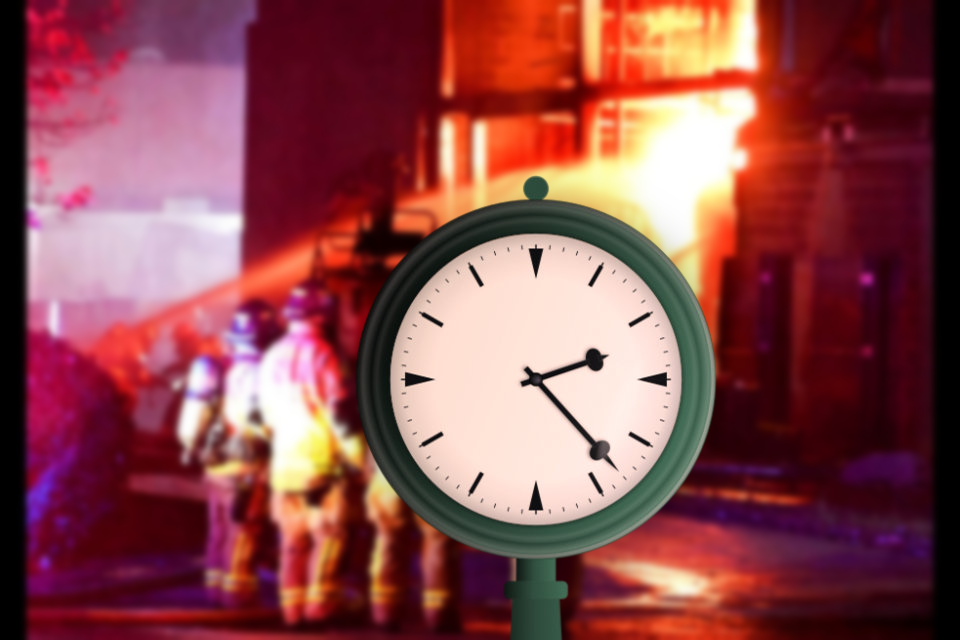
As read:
{"hour": 2, "minute": 23}
